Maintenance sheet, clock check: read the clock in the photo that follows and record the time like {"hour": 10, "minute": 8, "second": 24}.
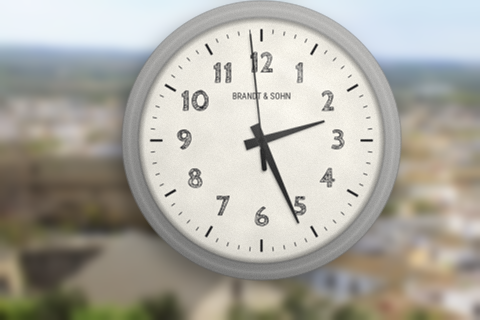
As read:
{"hour": 2, "minute": 25, "second": 59}
